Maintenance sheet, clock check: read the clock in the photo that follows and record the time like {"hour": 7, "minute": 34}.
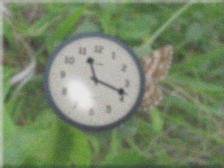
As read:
{"hour": 11, "minute": 18}
